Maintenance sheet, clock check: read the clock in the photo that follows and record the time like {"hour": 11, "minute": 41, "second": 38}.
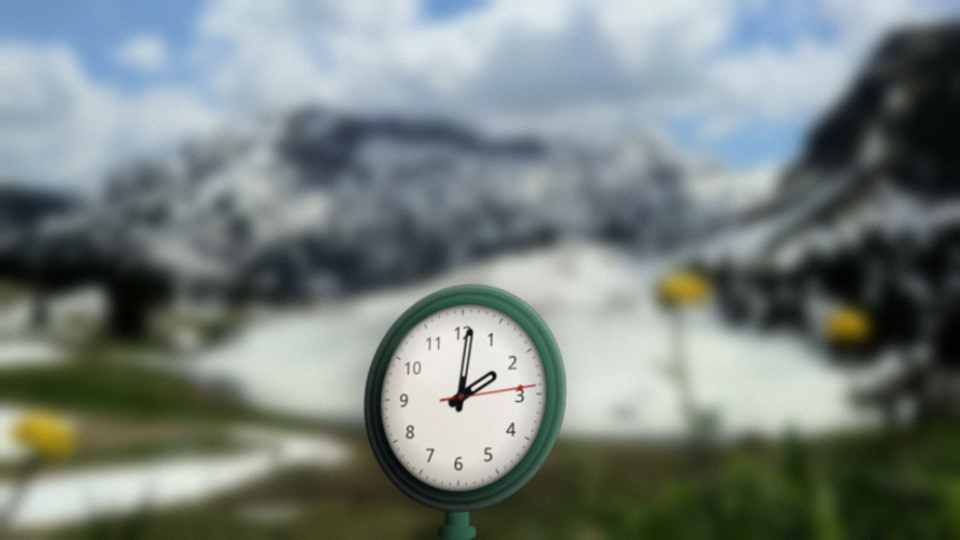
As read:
{"hour": 2, "minute": 1, "second": 14}
